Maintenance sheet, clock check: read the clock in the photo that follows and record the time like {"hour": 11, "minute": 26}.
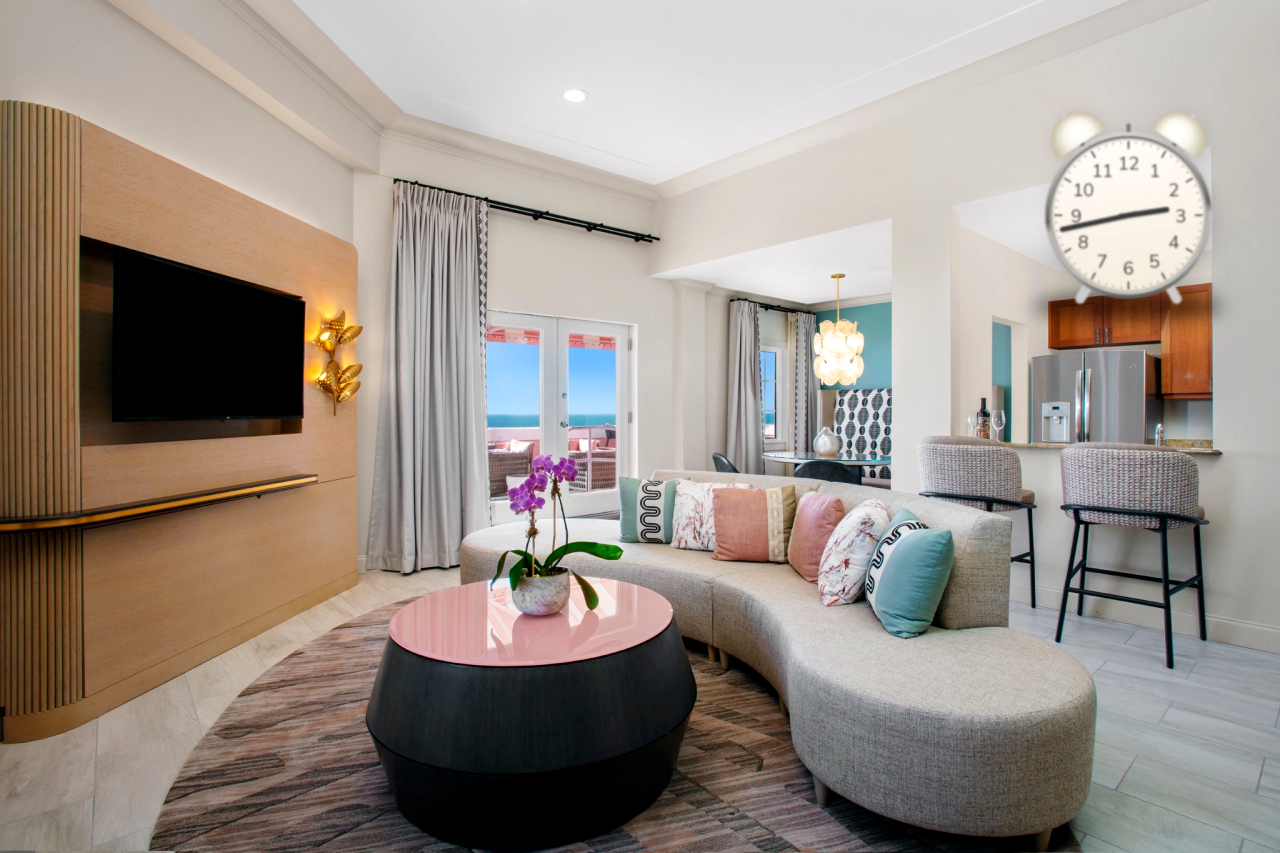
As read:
{"hour": 2, "minute": 43}
